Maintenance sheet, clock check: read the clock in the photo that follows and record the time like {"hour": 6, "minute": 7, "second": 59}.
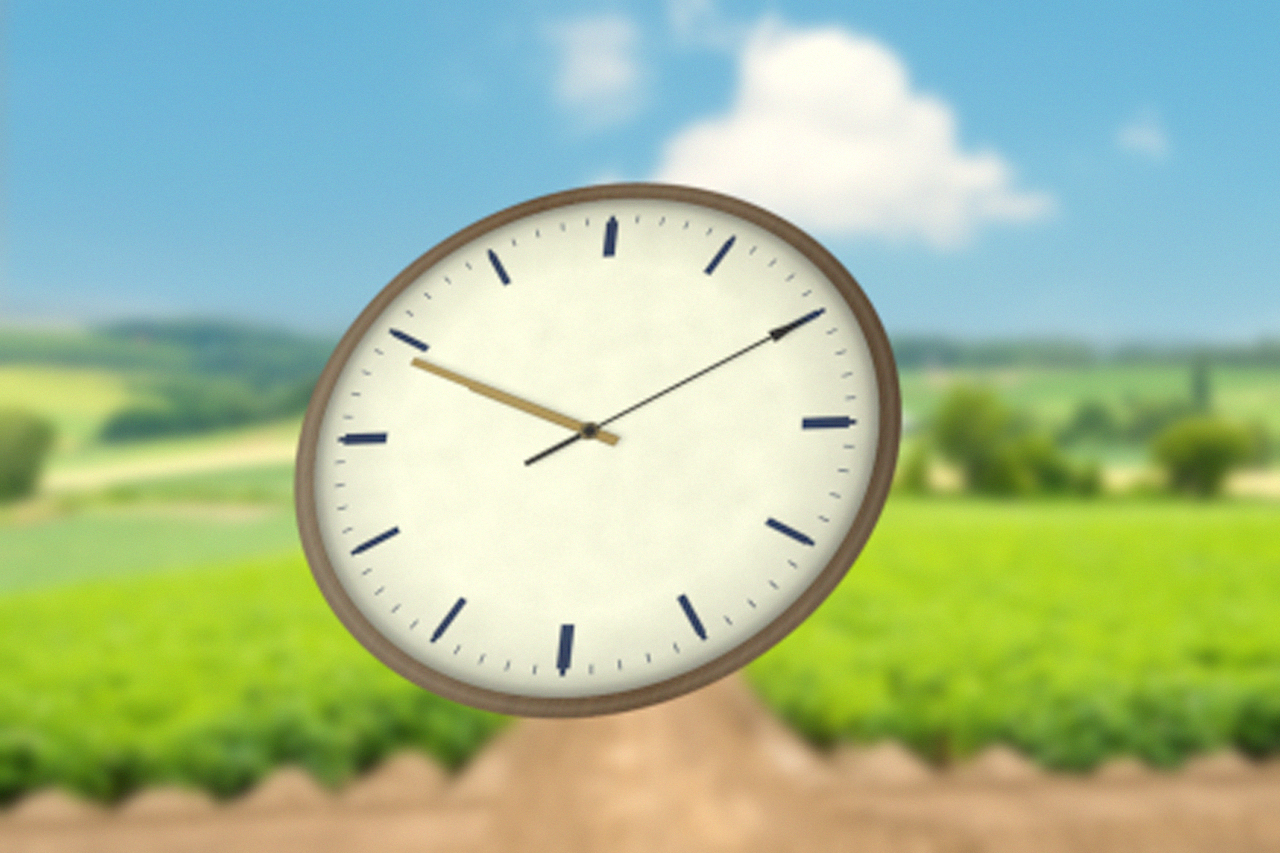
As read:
{"hour": 9, "minute": 49, "second": 10}
